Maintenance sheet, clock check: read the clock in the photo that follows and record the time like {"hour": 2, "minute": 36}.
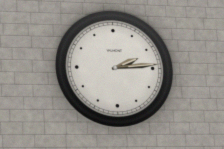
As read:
{"hour": 2, "minute": 14}
